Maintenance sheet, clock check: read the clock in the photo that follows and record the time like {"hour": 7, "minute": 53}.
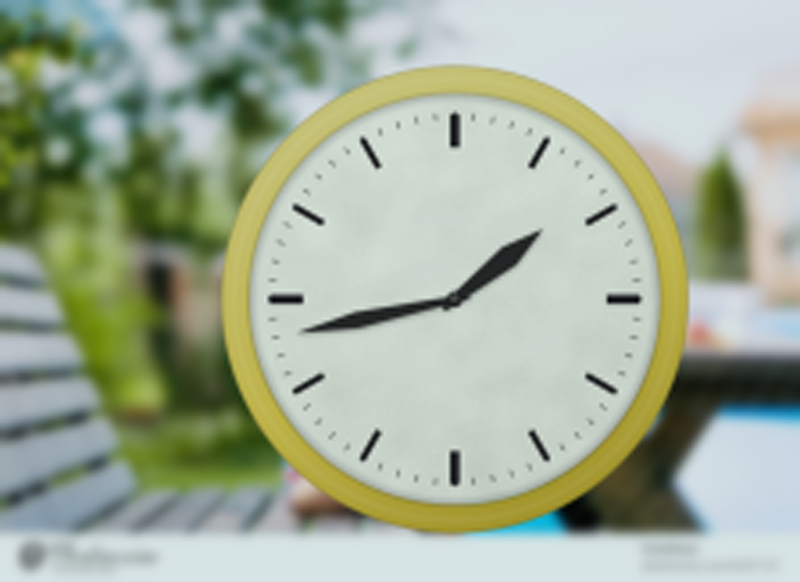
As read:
{"hour": 1, "minute": 43}
